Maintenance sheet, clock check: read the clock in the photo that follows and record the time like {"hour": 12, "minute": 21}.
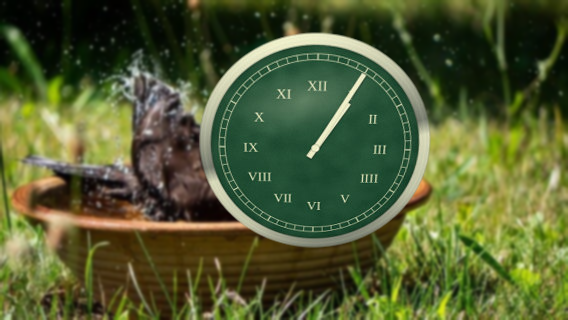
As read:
{"hour": 1, "minute": 5}
